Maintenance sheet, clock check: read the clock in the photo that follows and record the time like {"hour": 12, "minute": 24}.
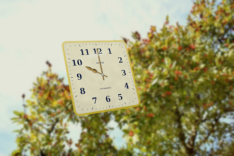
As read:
{"hour": 10, "minute": 0}
